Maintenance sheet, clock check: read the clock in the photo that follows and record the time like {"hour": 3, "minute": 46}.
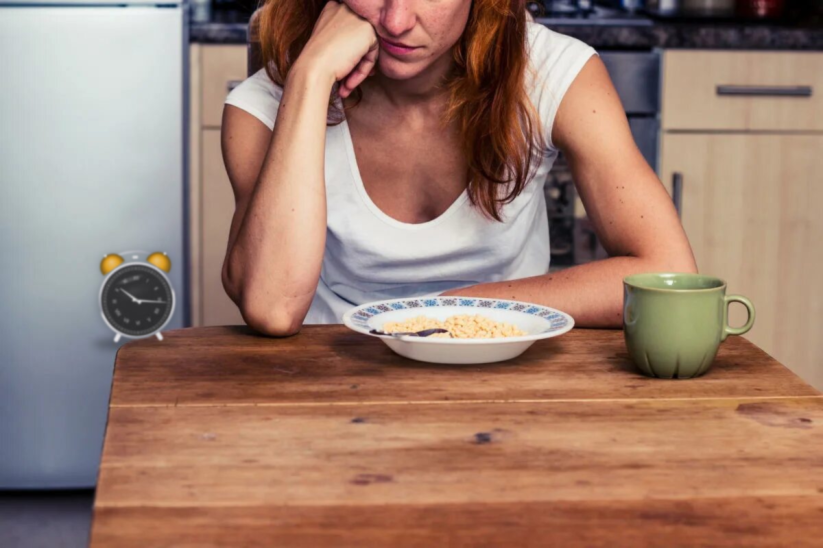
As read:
{"hour": 10, "minute": 16}
